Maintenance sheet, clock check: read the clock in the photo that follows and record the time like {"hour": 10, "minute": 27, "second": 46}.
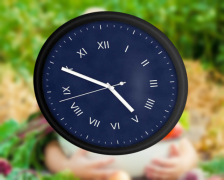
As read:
{"hour": 4, "minute": 49, "second": 43}
